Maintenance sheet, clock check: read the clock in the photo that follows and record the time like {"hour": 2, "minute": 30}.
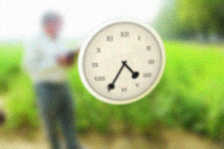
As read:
{"hour": 4, "minute": 35}
